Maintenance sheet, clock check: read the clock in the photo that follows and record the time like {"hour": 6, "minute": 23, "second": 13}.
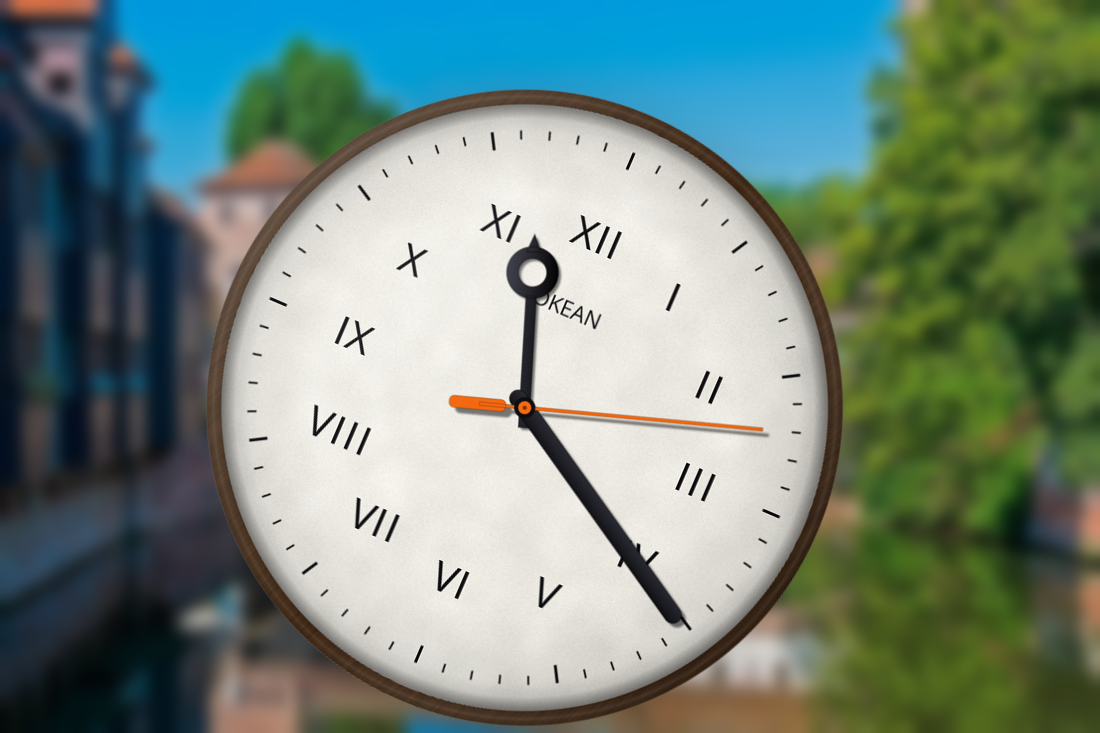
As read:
{"hour": 11, "minute": 20, "second": 12}
